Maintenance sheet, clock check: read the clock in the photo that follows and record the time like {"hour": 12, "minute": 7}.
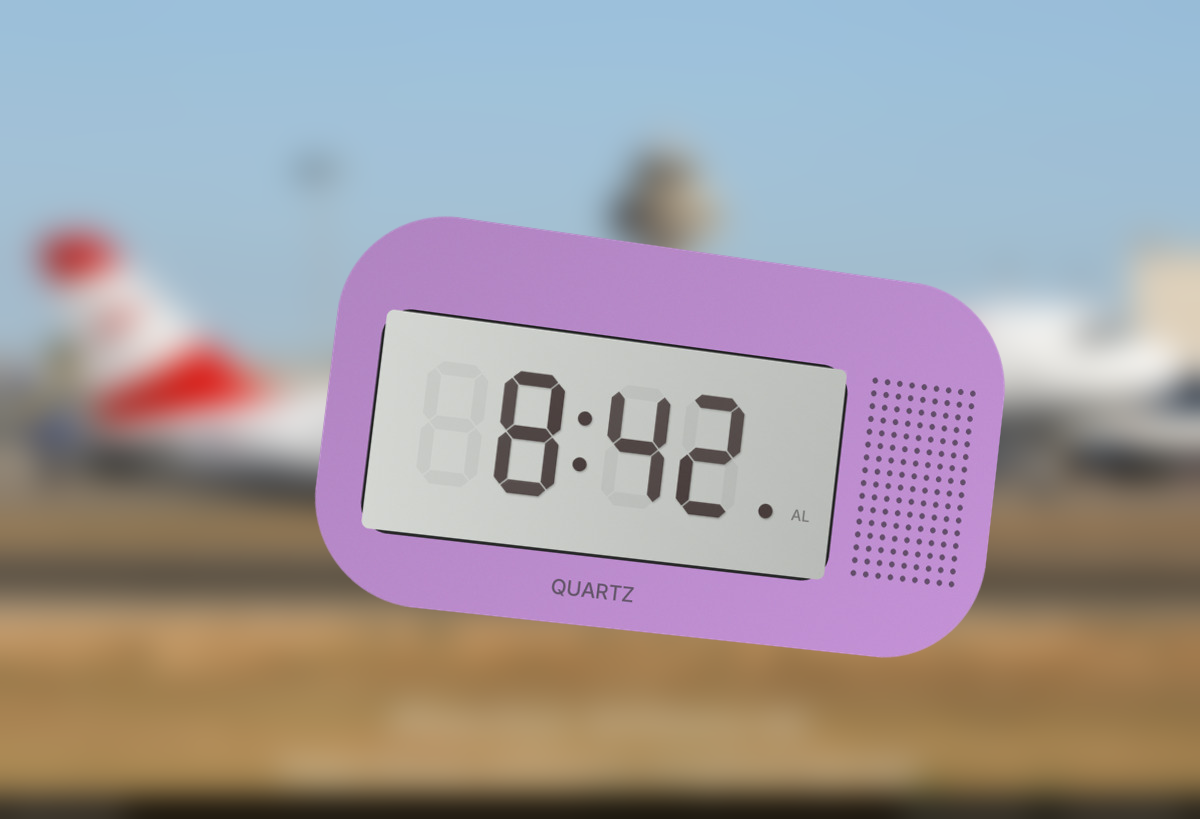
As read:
{"hour": 8, "minute": 42}
